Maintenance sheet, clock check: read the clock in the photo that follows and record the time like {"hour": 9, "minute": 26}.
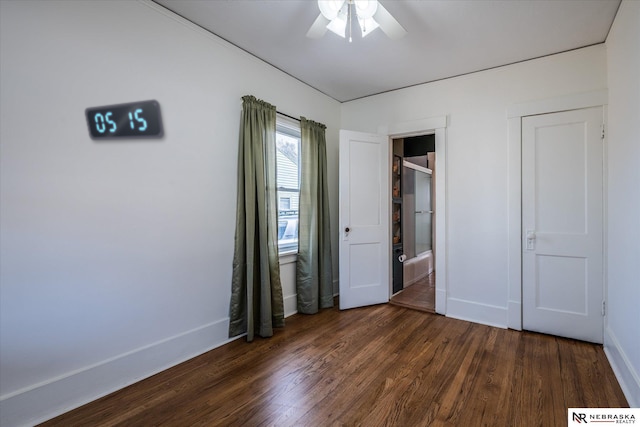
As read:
{"hour": 5, "minute": 15}
